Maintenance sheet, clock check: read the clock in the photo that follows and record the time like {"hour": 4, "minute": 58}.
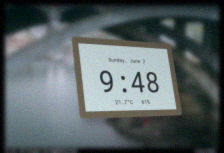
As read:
{"hour": 9, "minute": 48}
